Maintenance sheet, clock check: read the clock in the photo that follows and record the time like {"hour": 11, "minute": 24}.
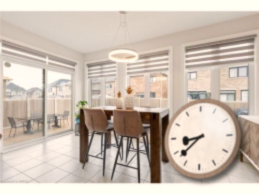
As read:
{"hour": 8, "minute": 38}
